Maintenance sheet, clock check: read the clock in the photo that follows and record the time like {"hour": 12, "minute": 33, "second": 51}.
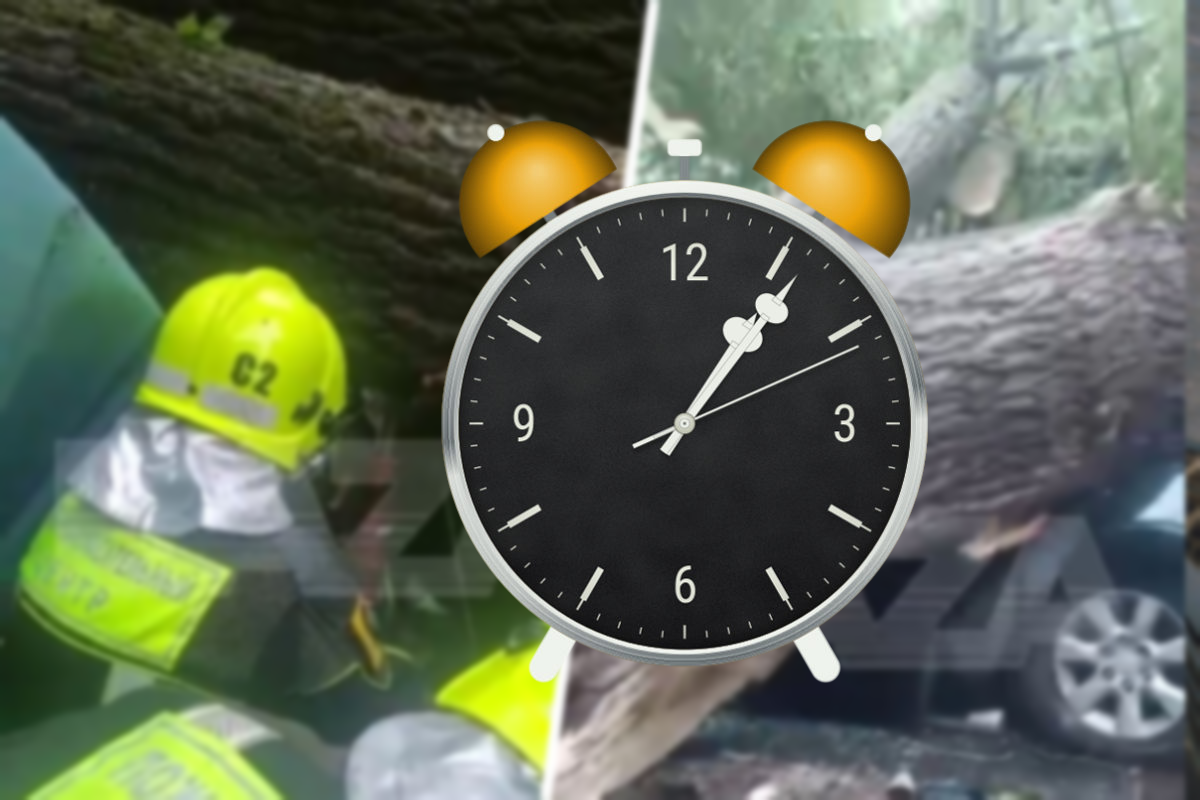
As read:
{"hour": 1, "minute": 6, "second": 11}
